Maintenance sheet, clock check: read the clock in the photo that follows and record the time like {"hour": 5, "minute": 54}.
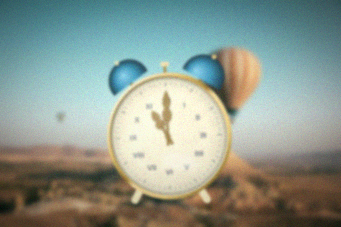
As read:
{"hour": 11, "minute": 0}
